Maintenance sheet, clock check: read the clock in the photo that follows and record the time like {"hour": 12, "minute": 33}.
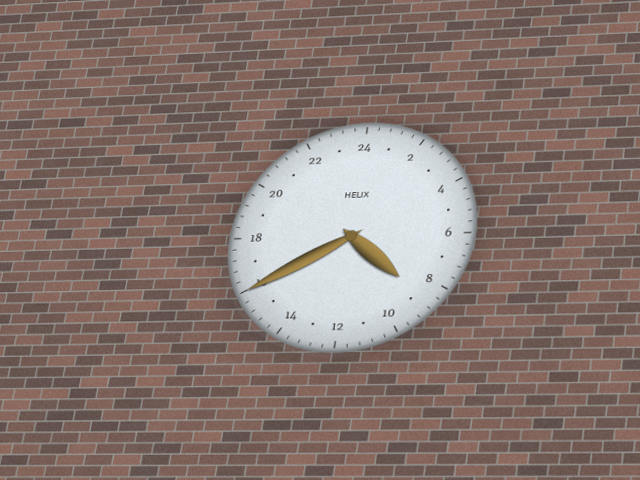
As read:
{"hour": 8, "minute": 40}
